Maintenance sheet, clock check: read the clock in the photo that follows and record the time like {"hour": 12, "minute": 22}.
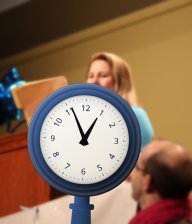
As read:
{"hour": 12, "minute": 56}
